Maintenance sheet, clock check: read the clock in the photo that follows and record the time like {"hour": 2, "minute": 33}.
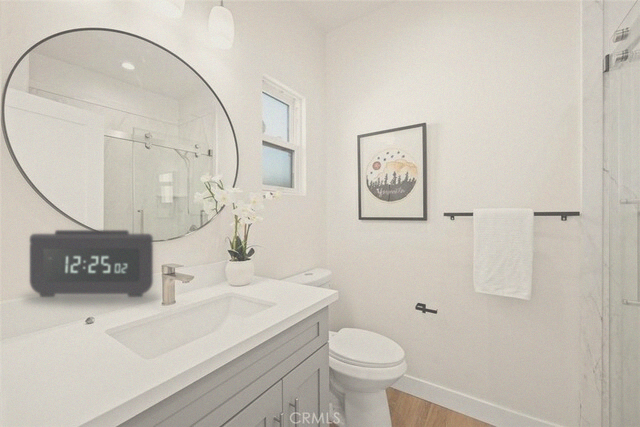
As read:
{"hour": 12, "minute": 25}
